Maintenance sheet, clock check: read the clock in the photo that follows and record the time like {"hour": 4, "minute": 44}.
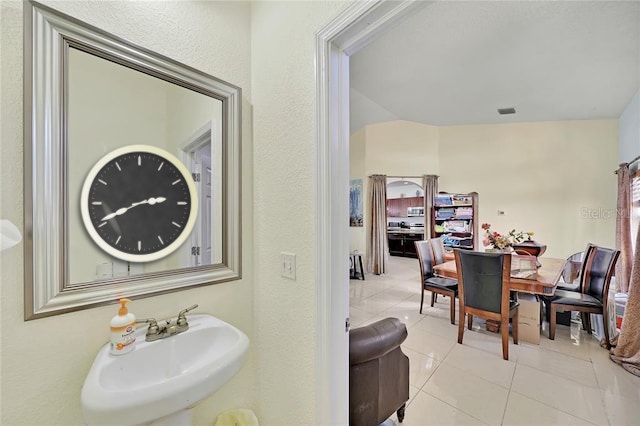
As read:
{"hour": 2, "minute": 41}
